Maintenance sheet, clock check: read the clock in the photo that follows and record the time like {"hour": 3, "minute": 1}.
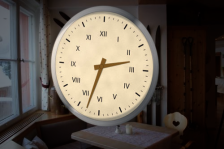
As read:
{"hour": 2, "minute": 33}
